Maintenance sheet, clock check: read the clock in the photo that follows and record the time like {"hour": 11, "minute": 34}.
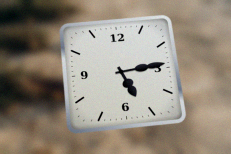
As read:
{"hour": 5, "minute": 14}
